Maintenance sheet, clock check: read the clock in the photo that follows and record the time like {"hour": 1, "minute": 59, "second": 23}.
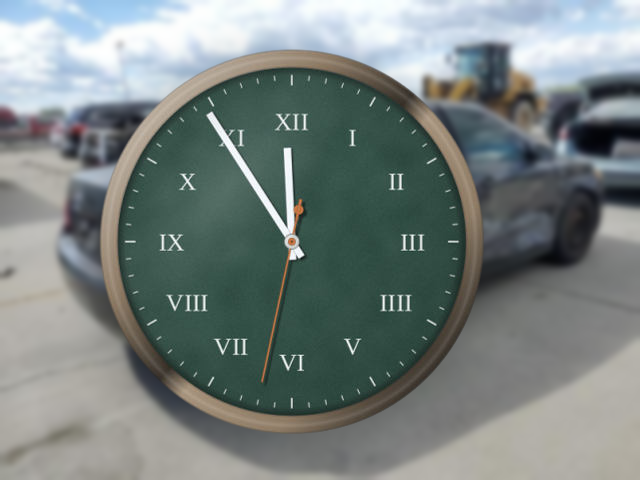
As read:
{"hour": 11, "minute": 54, "second": 32}
